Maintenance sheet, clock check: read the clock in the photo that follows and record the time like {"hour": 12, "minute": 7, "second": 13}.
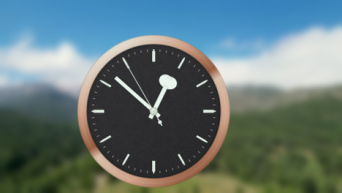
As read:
{"hour": 12, "minute": 51, "second": 55}
